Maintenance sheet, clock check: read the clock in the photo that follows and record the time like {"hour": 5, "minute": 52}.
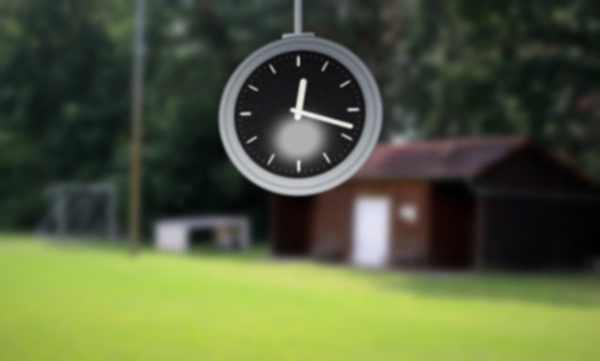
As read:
{"hour": 12, "minute": 18}
